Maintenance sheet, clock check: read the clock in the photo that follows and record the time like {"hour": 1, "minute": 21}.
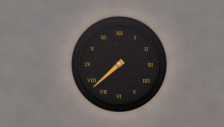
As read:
{"hour": 7, "minute": 38}
